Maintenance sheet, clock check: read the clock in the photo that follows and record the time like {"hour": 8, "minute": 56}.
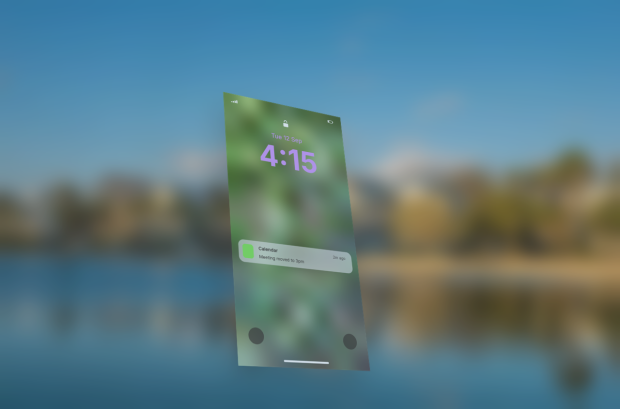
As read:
{"hour": 4, "minute": 15}
